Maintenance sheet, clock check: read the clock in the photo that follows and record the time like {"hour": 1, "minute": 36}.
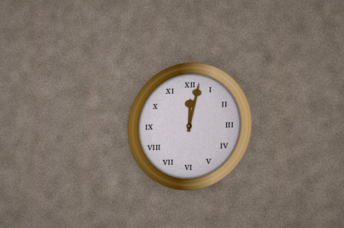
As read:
{"hour": 12, "minute": 2}
